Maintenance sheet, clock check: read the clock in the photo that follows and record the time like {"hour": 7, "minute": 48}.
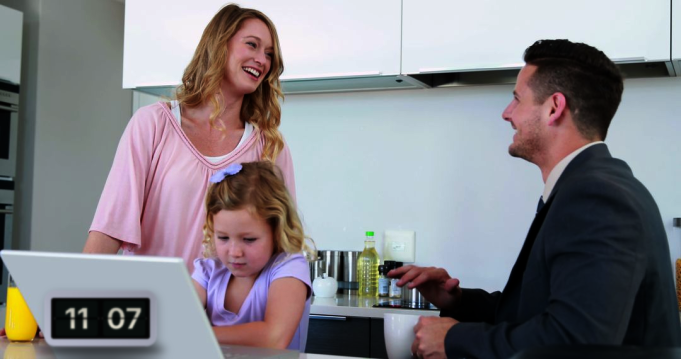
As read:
{"hour": 11, "minute": 7}
